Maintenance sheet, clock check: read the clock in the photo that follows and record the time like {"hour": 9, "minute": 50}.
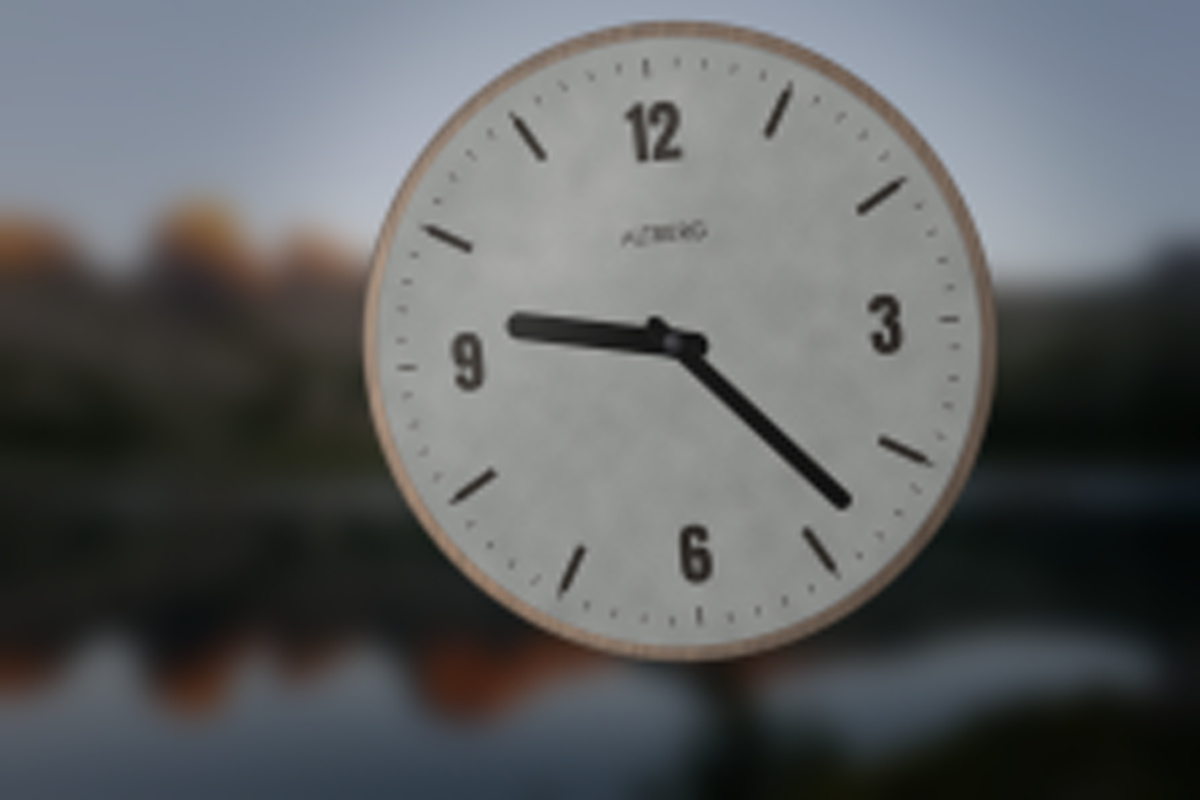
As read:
{"hour": 9, "minute": 23}
